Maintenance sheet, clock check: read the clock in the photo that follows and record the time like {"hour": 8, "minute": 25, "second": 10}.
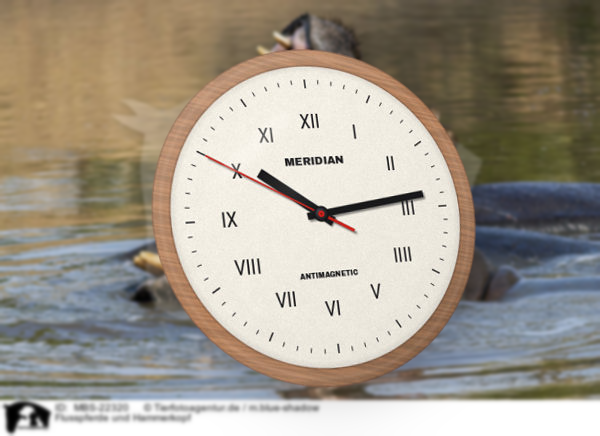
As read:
{"hour": 10, "minute": 13, "second": 50}
